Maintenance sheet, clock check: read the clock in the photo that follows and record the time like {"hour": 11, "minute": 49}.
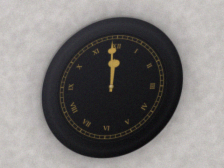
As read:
{"hour": 11, "minute": 59}
